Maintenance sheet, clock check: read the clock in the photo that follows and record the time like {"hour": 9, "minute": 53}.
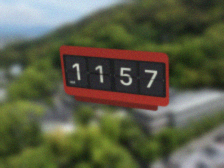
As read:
{"hour": 11, "minute": 57}
